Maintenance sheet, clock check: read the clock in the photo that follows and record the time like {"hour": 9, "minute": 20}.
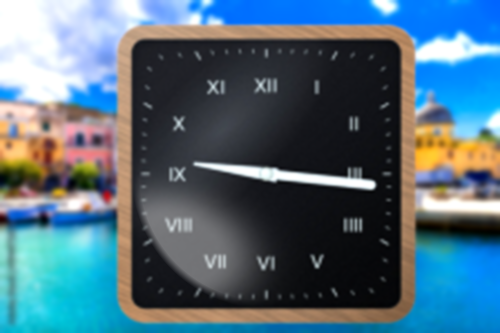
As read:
{"hour": 9, "minute": 16}
